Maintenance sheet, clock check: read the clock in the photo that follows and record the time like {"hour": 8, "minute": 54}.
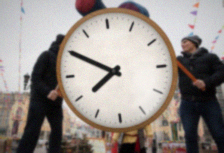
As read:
{"hour": 7, "minute": 50}
